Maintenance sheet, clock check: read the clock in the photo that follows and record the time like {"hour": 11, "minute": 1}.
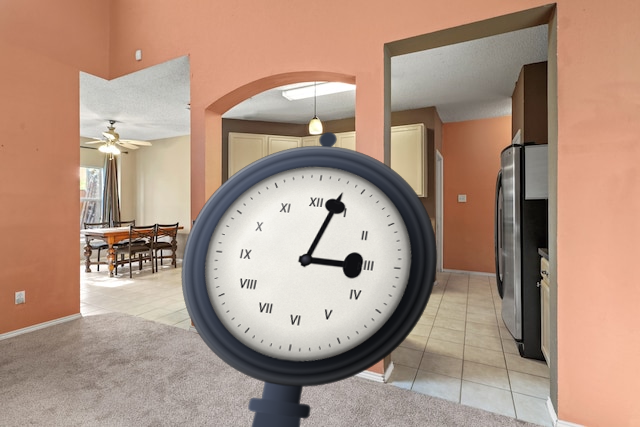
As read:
{"hour": 3, "minute": 3}
